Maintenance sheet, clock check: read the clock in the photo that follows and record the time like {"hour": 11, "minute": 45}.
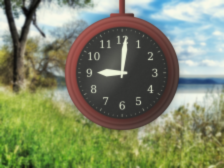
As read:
{"hour": 9, "minute": 1}
